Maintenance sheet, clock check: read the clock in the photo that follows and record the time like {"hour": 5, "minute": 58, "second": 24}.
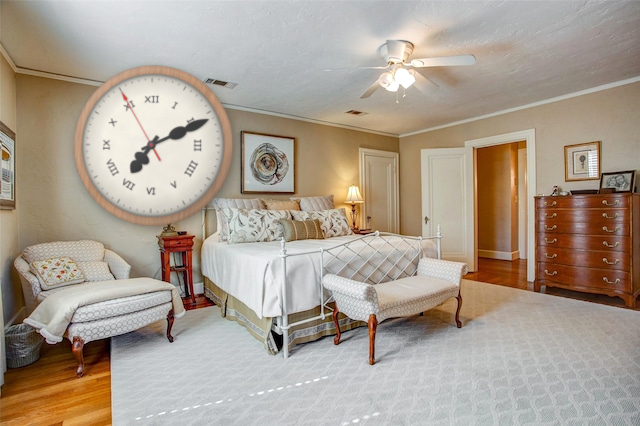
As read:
{"hour": 7, "minute": 10, "second": 55}
